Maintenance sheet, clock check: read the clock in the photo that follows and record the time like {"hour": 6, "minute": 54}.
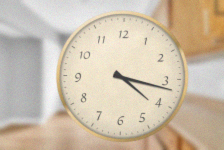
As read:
{"hour": 4, "minute": 17}
